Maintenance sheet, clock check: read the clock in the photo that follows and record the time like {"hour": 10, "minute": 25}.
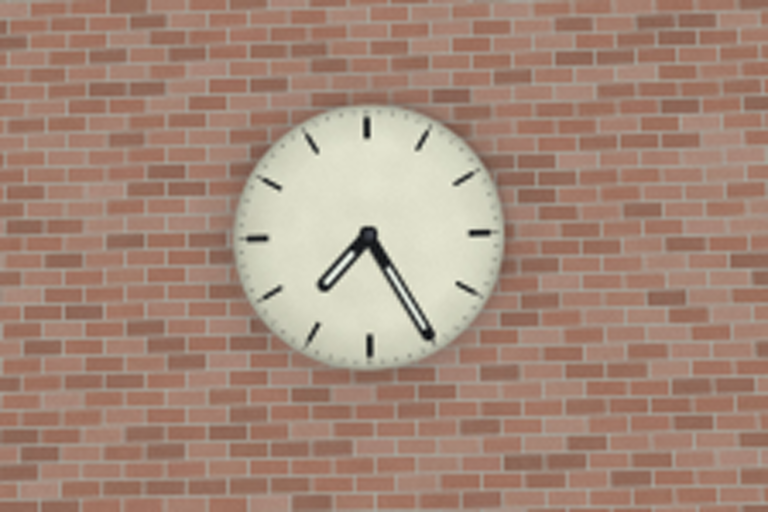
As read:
{"hour": 7, "minute": 25}
